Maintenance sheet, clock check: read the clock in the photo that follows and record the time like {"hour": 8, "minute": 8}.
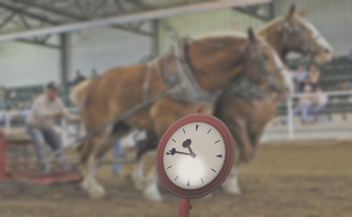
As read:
{"hour": 10, "minute": 46}
